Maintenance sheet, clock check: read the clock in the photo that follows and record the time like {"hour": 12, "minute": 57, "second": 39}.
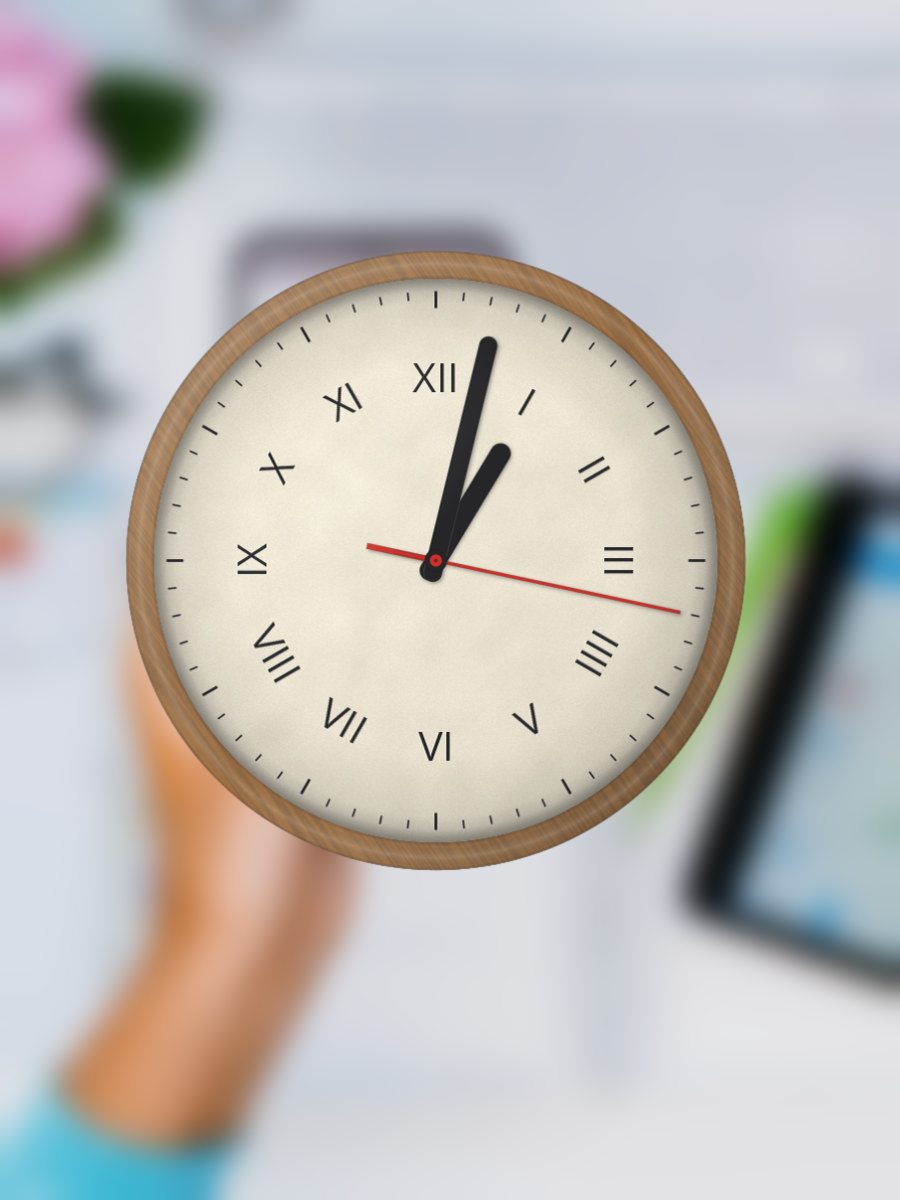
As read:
{"hour": 1, "minute": 2, "second": 17}
